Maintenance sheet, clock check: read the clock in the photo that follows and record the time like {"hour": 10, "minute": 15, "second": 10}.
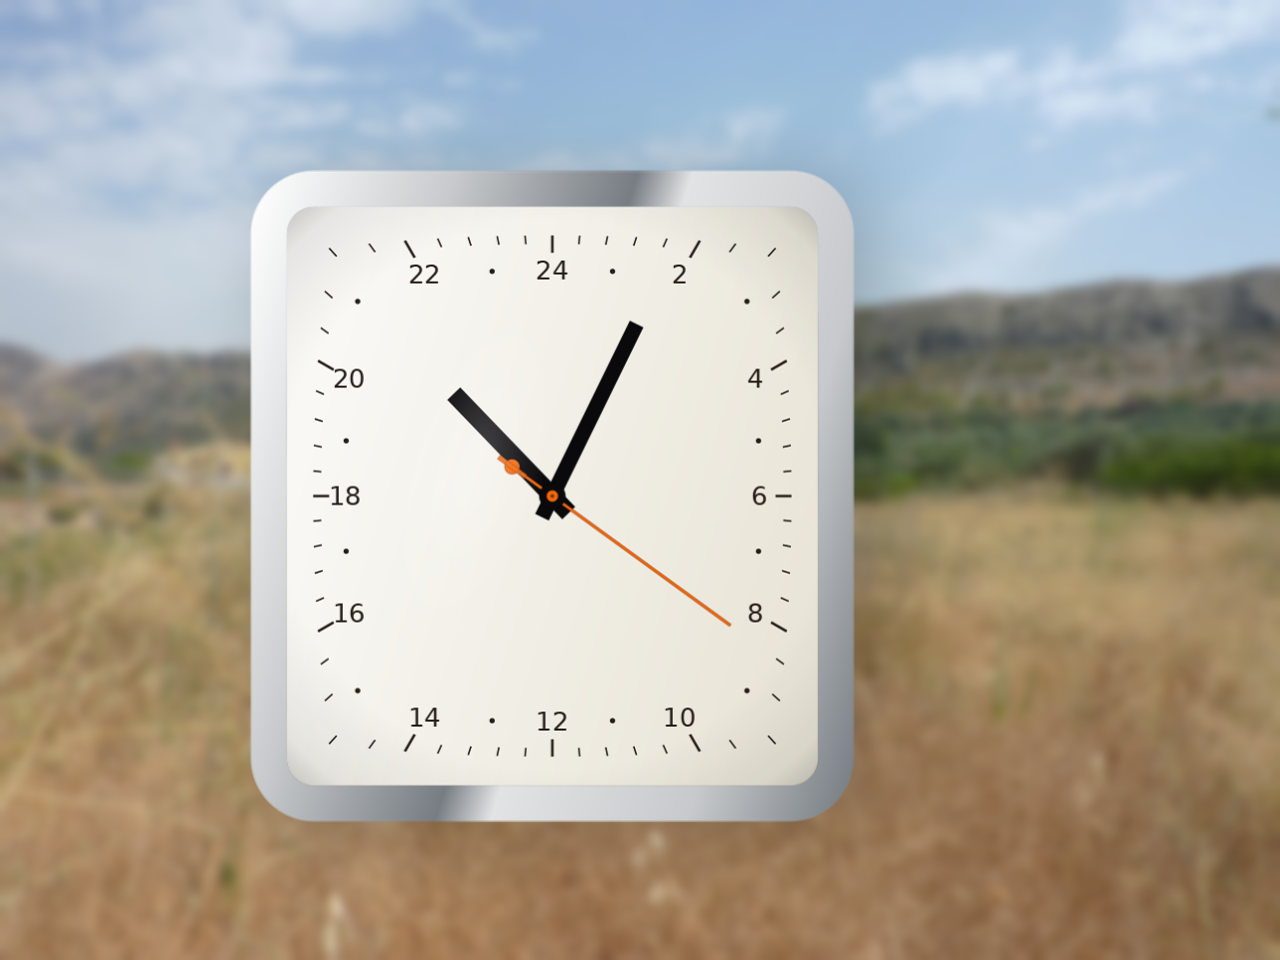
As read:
{"hour": 21, "minute": 4, "second": 21}
